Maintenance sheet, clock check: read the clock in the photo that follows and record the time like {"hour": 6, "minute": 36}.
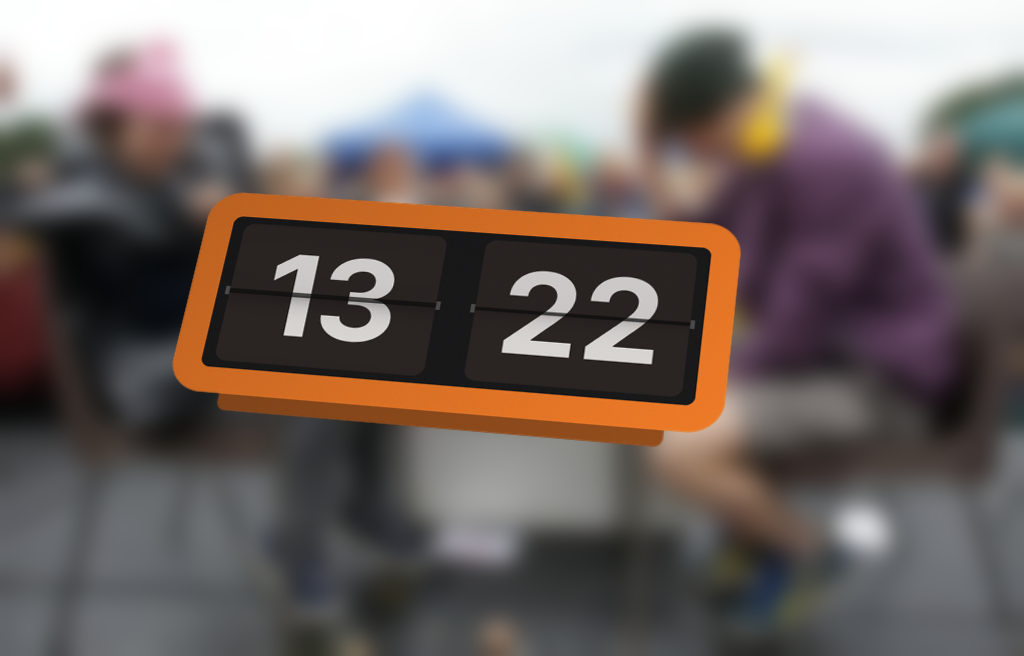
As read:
{"hour": 13, "minute": 22}
